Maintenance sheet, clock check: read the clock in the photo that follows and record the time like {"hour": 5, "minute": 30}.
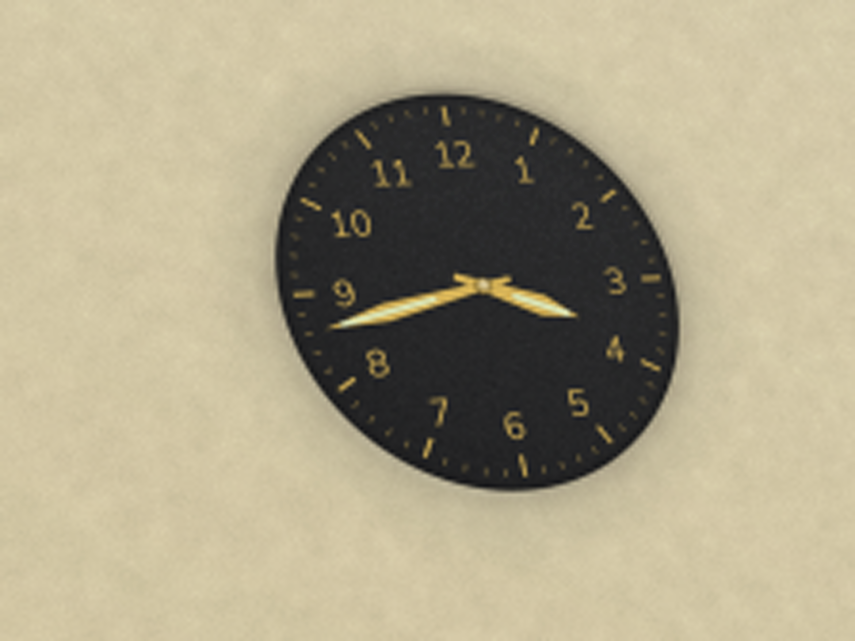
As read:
{"hour": 3, "minute": 43}
